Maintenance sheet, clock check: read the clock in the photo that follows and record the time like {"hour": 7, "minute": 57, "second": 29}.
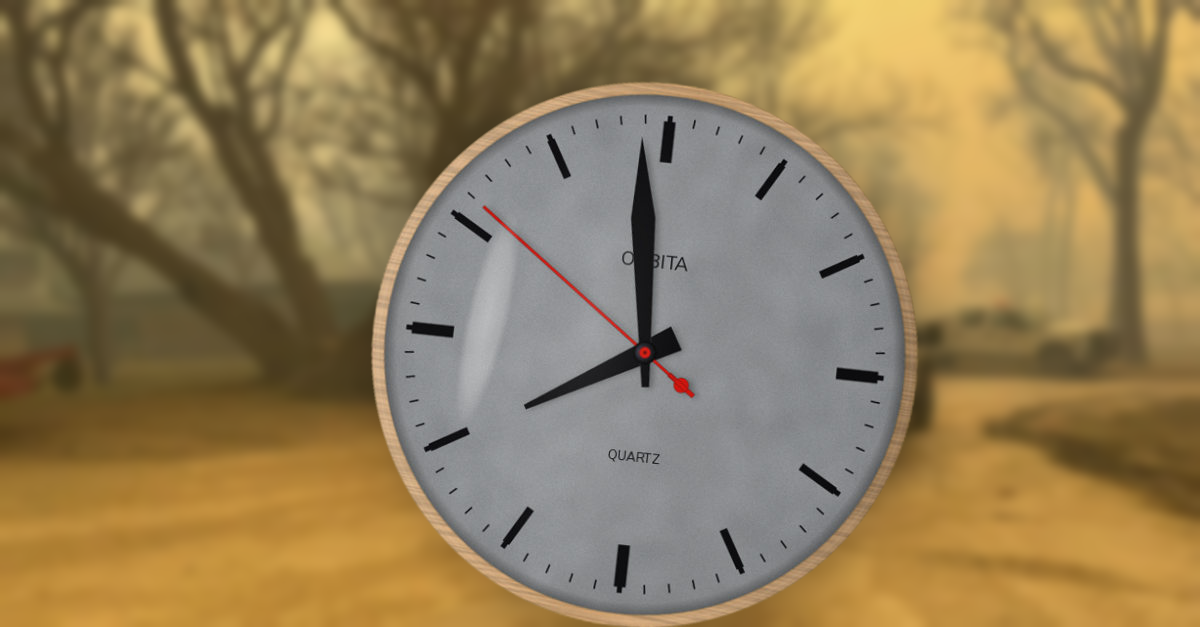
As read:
{"hour": 7, "minute": 58, "second": 51}
